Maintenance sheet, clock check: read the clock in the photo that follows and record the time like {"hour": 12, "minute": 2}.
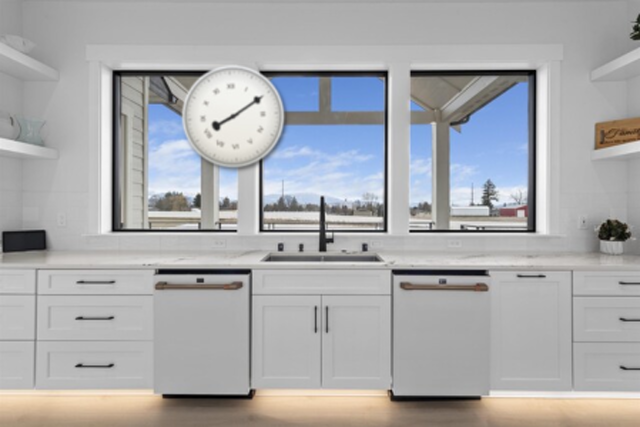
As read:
{"hour": 8, "minute": 10}
